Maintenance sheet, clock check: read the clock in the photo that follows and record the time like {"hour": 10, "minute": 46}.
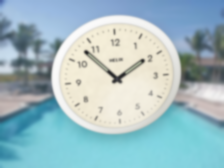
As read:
{"hour": 1, "minute": 53}
